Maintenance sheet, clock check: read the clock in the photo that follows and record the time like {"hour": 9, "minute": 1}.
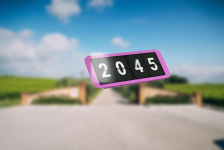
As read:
{"hour": 20, "minute": 45}
